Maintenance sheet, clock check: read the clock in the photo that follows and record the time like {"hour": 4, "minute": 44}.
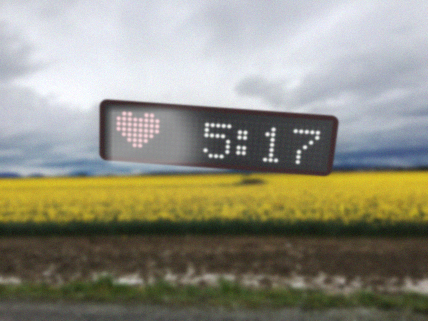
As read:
{"hour": 5, "minute": 17}
